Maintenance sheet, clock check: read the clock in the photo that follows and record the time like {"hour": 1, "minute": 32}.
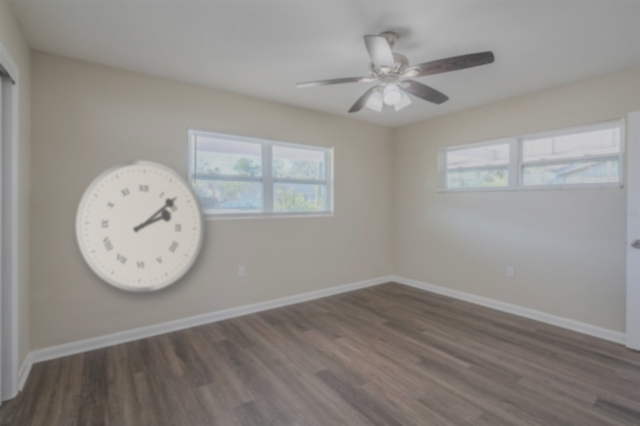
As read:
{"hour": 2, "minute": 8}
